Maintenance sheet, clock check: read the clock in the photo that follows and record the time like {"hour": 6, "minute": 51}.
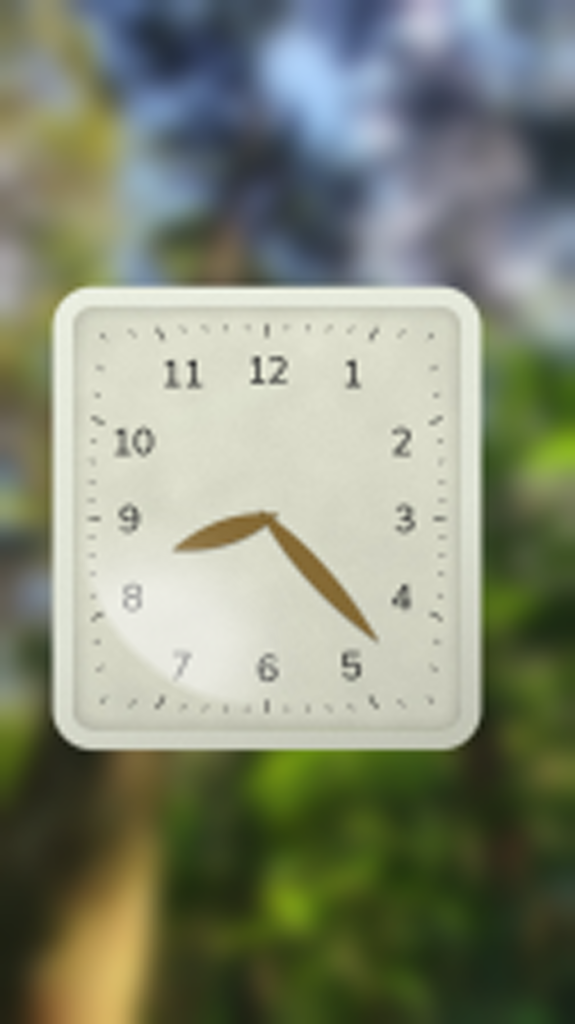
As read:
{"hour": 8, "minute": 23}
